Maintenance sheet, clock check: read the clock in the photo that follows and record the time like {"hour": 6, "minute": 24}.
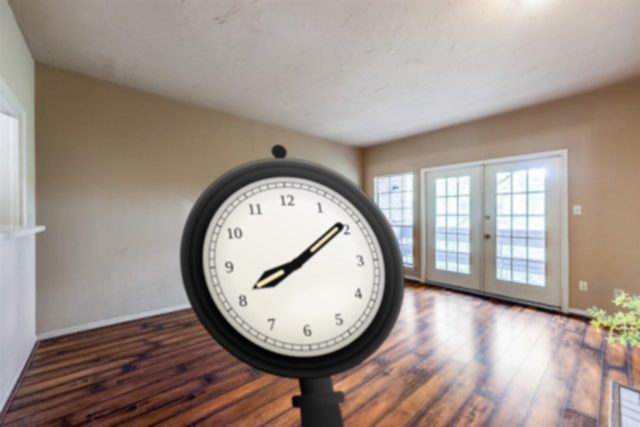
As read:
{"hour": 8, "minute": 9}
